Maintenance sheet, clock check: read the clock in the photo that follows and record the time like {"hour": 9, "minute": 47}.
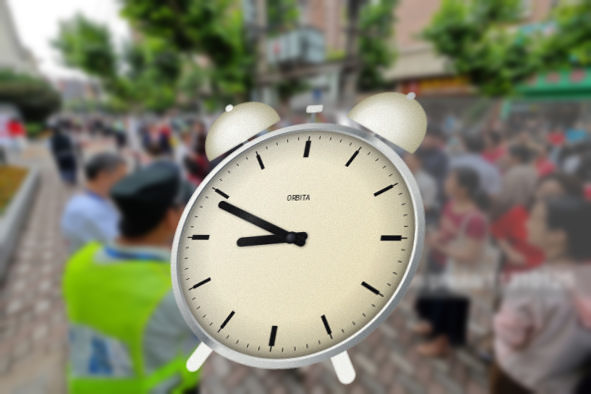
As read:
{"hour": 8, "minute": 49}
